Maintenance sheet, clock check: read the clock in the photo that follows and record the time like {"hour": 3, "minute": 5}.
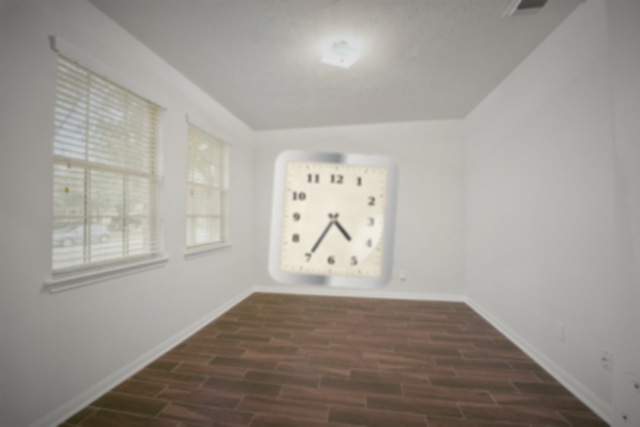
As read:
{"hour": 4, "minute": 35}
